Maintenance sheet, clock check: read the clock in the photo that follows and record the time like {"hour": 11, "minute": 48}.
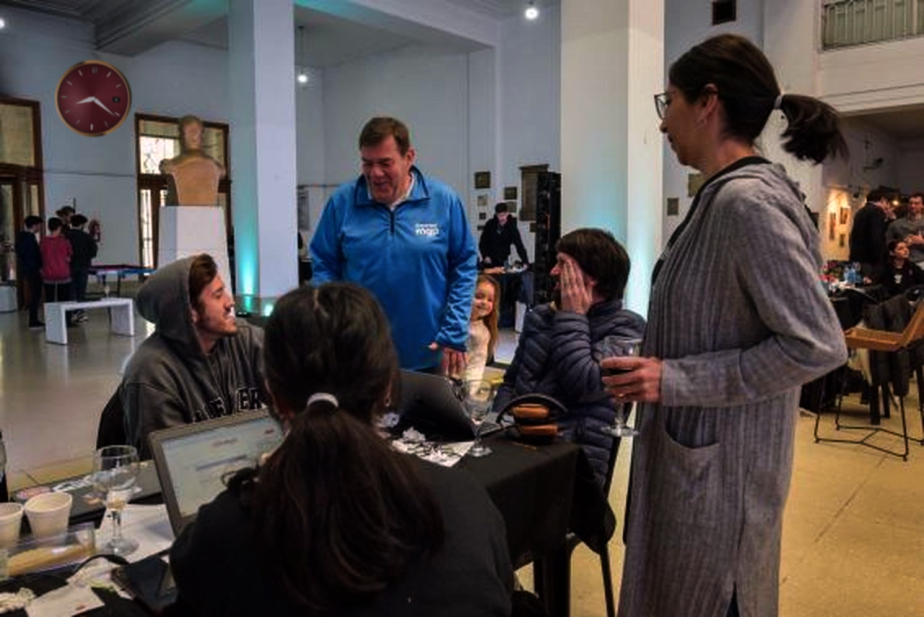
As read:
{"hour": 8, "minute": 21}
